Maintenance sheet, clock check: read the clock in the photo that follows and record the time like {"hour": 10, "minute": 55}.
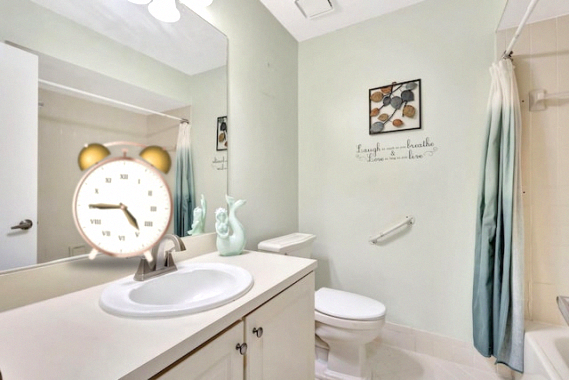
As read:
{"hour": 4, "minute": 45}
